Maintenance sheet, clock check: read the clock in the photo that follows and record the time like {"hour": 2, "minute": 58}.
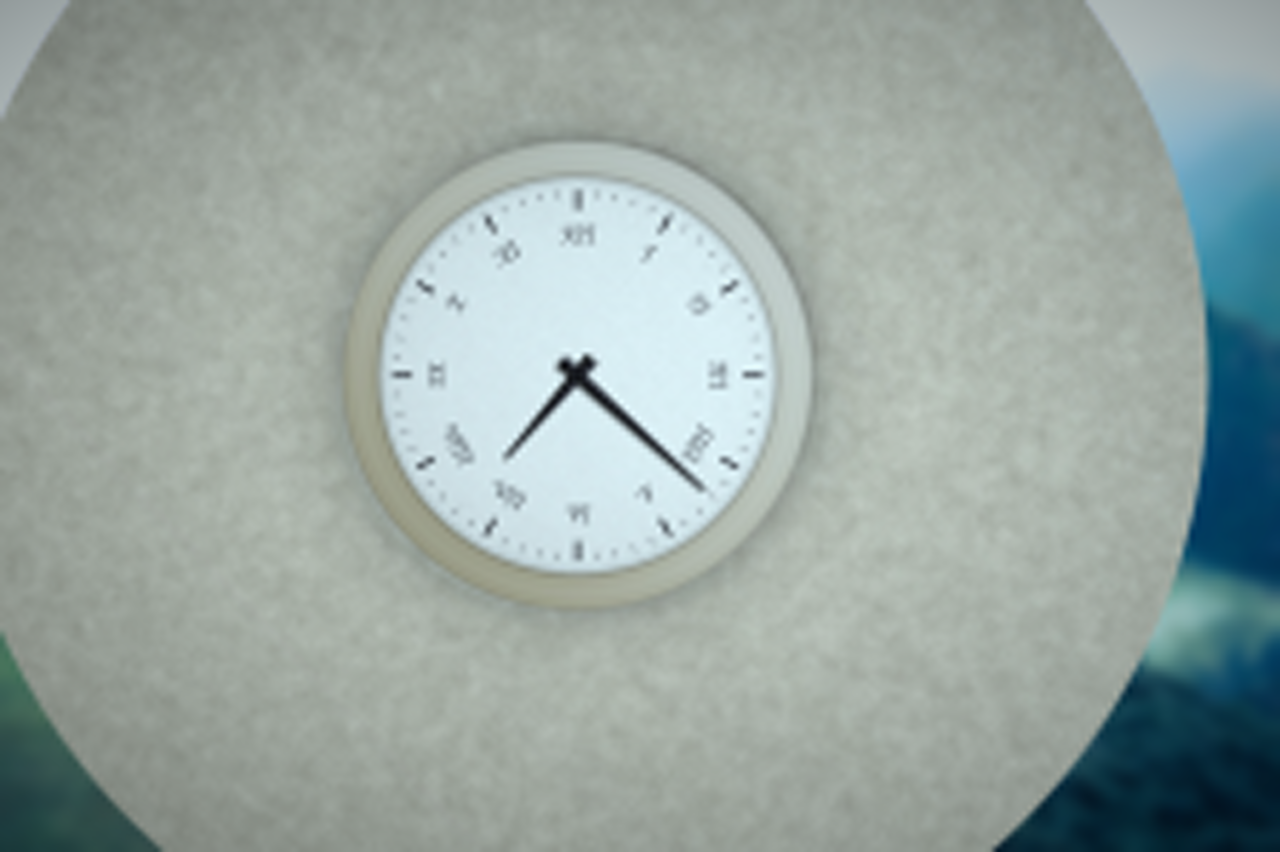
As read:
{"hour": 7, "minute": 22}
